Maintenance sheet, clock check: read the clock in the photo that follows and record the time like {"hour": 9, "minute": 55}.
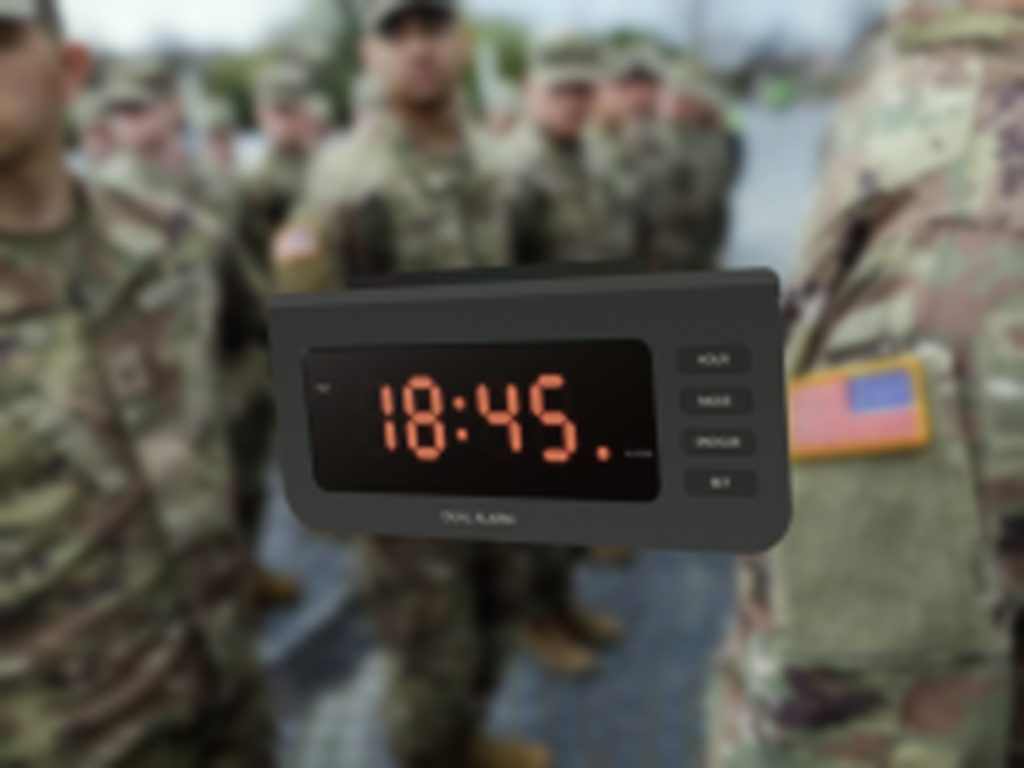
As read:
{"hour": 18, "minute": 45}
